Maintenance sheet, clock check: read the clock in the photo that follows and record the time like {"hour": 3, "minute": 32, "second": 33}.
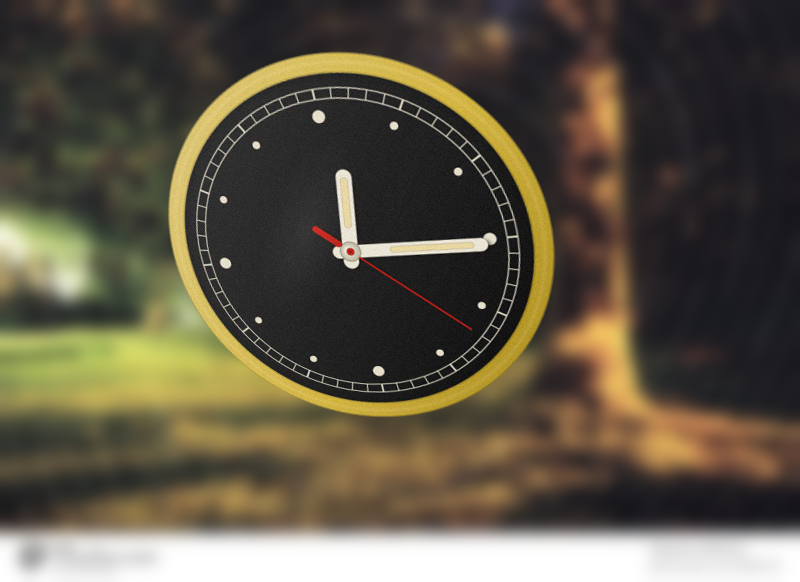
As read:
{"hour": 12, "minute": 15, "second": 22}
